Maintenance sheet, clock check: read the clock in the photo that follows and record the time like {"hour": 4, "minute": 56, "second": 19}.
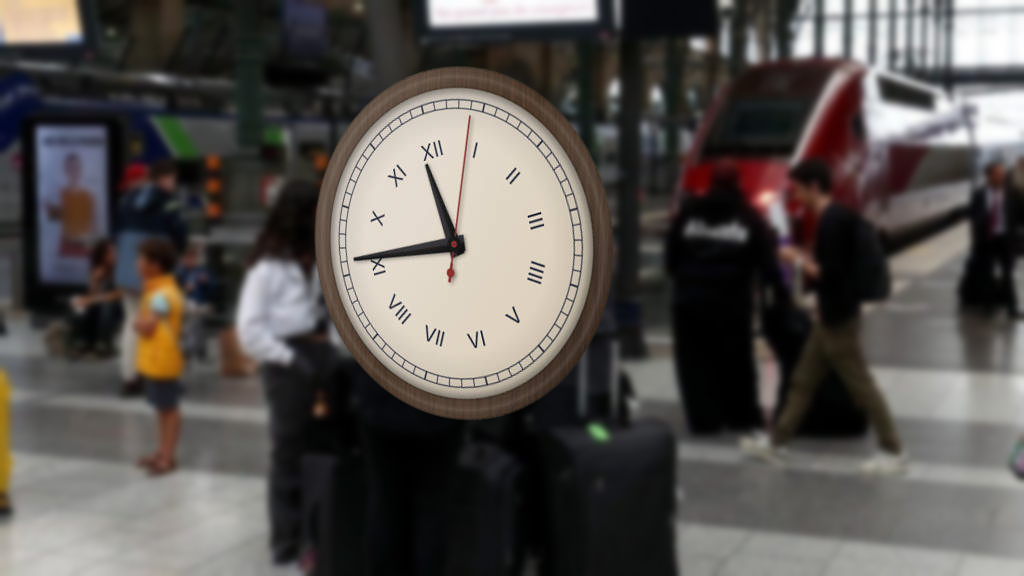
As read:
{"hour": 11, "minute": 46, "second": 4}
